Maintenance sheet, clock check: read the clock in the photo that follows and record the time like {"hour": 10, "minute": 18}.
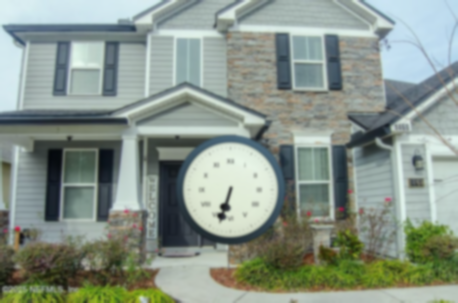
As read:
{"hour": 6, "minute": 33}
